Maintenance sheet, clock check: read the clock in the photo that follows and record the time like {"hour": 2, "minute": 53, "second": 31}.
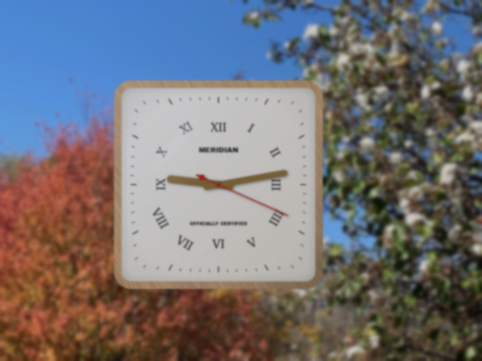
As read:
{"hour": 9, "minute": 13, "second": 19}
